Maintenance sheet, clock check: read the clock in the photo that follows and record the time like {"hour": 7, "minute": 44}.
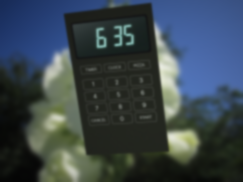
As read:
{"hour": 6, "minute": 35}
